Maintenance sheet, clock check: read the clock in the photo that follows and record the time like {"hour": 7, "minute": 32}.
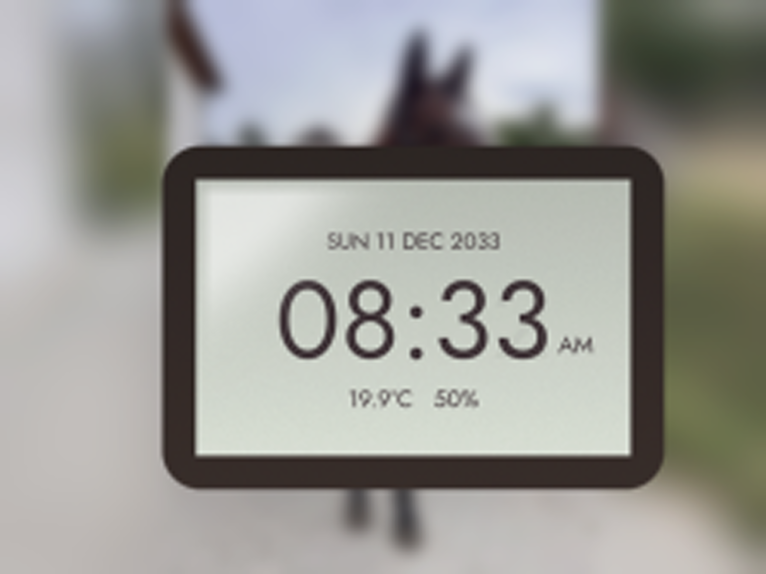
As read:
{"hour": 8, "minute": 33}
